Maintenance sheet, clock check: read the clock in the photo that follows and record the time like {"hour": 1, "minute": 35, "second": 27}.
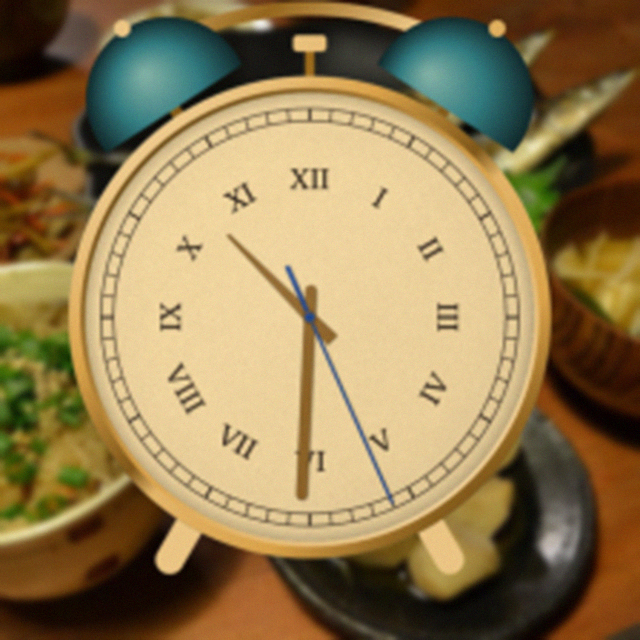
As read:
{"hour": 10, "minute": 30, "second": 26}
